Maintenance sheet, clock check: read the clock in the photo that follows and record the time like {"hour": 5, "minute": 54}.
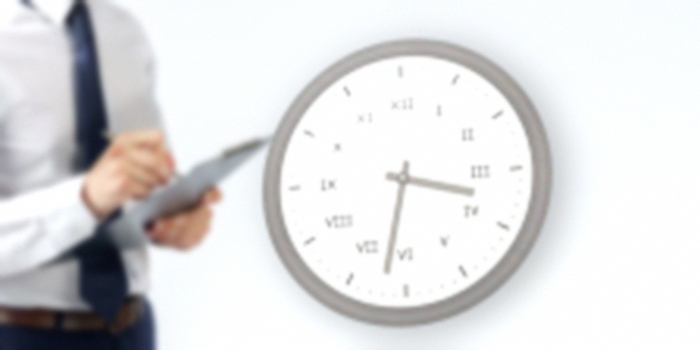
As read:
{"hour": 3, "minute": 32}
